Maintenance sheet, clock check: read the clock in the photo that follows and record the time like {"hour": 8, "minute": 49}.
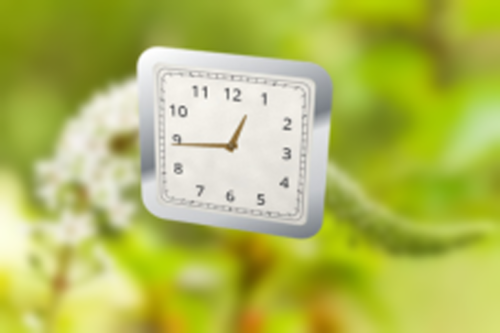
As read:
{"hour": 12, "minute": 44}
